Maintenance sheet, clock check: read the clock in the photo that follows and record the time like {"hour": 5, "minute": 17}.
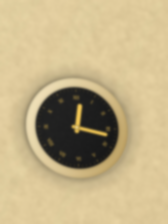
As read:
{"hour": 12, "minute": 17}
